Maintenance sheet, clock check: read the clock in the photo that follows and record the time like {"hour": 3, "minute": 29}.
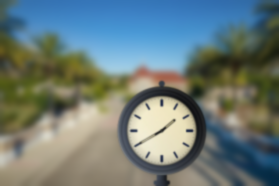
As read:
{"hour": 1, "minute": 40}
